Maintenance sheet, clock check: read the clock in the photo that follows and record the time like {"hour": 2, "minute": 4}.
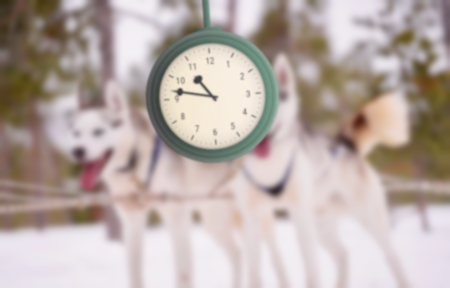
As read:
{"hour": 10, "minute": 47}
